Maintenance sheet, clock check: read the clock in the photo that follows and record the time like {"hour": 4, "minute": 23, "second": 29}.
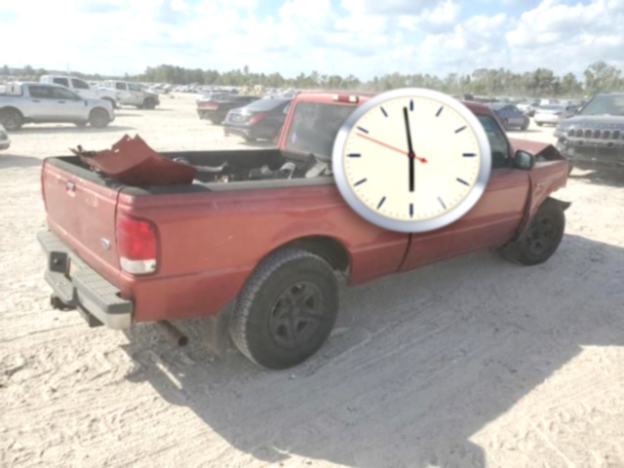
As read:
{"hour": 5, "minute": 58, "second": 49}
